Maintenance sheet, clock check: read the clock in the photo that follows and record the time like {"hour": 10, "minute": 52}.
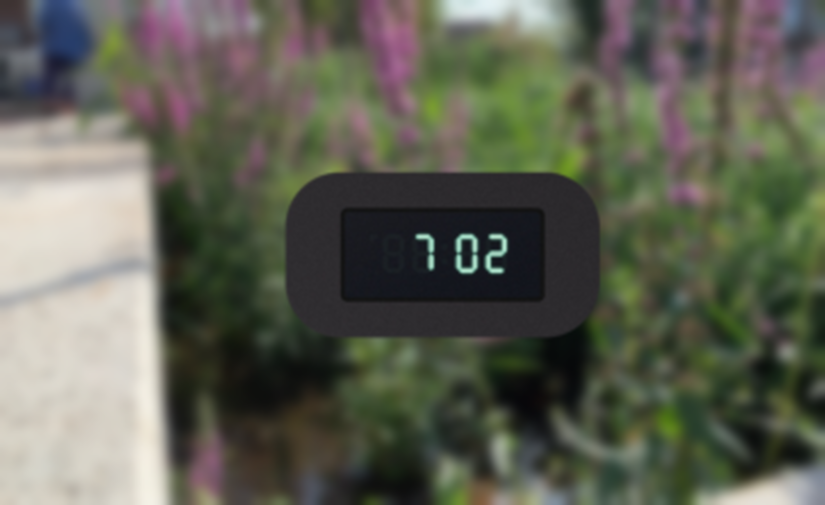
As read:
{"hour": 7, "minute": 2}
